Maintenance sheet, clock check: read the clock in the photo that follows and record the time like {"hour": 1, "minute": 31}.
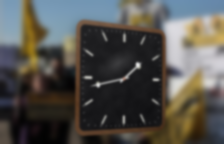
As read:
{"hour": 1, "minute": 43}
